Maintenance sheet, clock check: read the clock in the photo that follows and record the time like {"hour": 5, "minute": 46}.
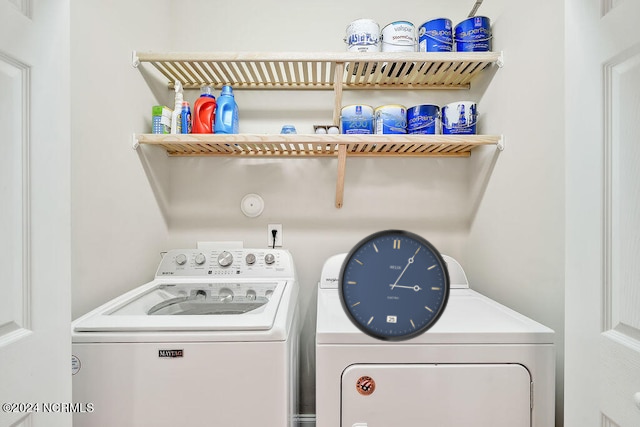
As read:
{"hour": 3, "minute": 5}
